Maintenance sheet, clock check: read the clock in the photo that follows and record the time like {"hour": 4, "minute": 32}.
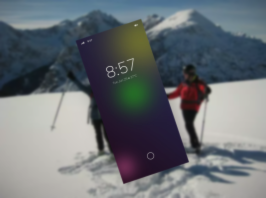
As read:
{"hour": 8, "minute": 57}
